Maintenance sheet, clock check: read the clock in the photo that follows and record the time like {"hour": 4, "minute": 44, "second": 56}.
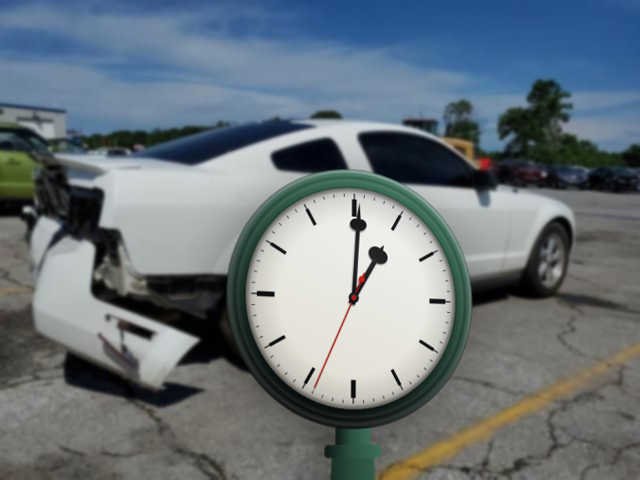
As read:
{"hour": 1, "minute": 0, "second": 34}
